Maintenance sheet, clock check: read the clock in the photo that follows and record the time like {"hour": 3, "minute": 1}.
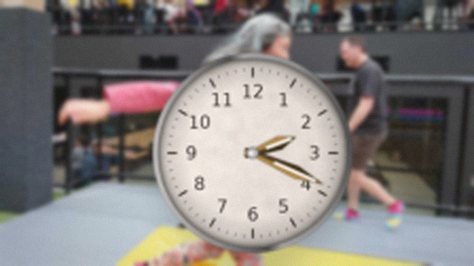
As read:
{"hour": 2, "minute": 19}
